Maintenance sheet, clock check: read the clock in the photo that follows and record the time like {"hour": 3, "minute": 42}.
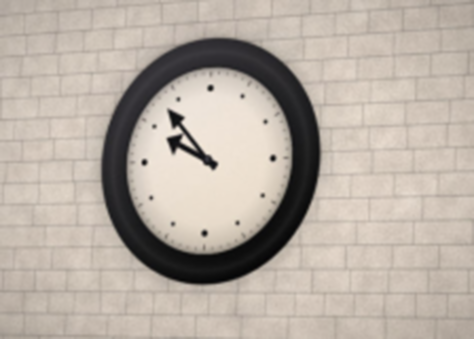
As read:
{"hour": 9, "minute": 53}
